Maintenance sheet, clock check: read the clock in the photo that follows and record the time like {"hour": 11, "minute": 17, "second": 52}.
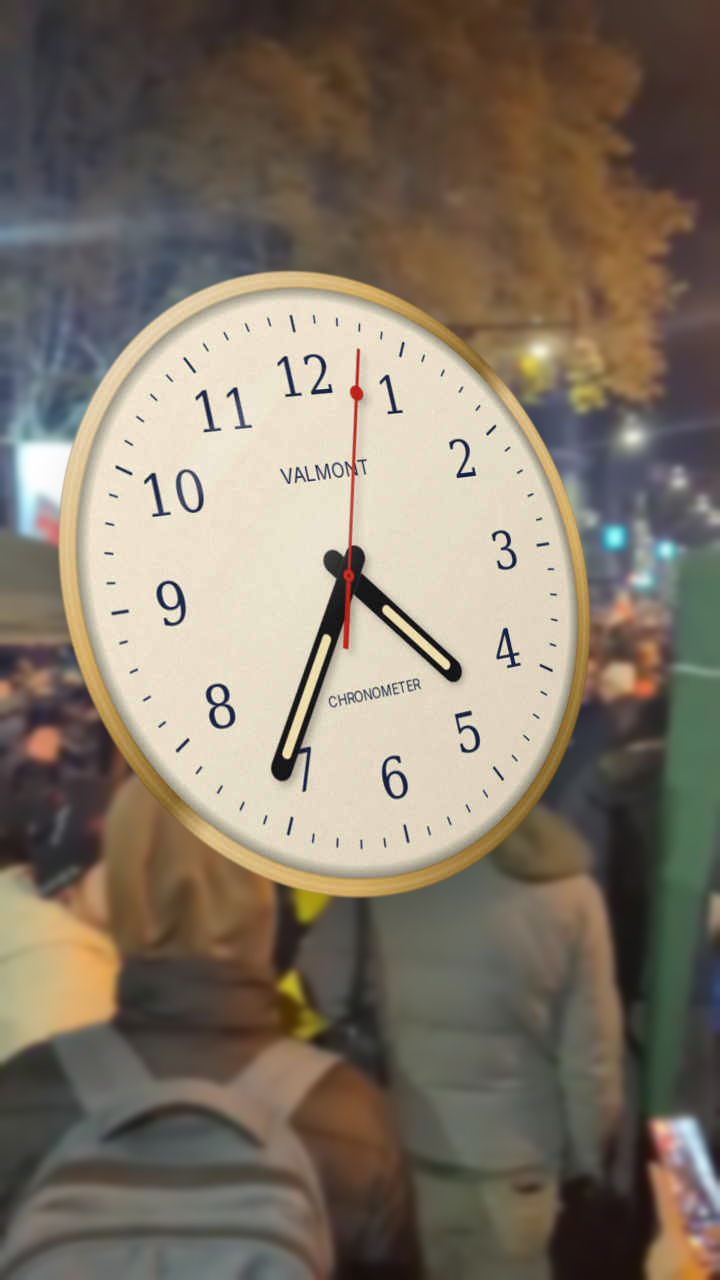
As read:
{"hour": 4, "minute": 36, "second": 3}
